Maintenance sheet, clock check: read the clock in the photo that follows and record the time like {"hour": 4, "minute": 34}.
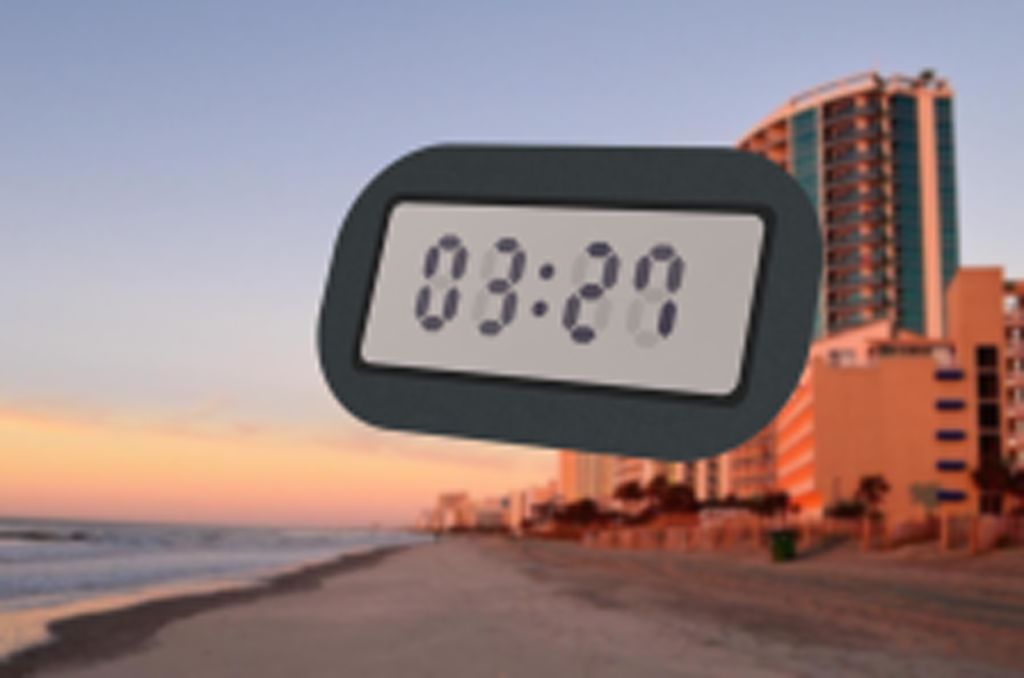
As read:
{"hour": 3, "minute": 27}
